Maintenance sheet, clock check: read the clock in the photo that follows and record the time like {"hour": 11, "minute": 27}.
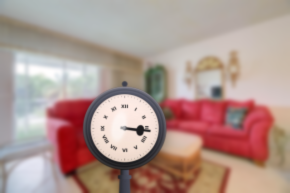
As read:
{"hour": 3, "minute": 16}
